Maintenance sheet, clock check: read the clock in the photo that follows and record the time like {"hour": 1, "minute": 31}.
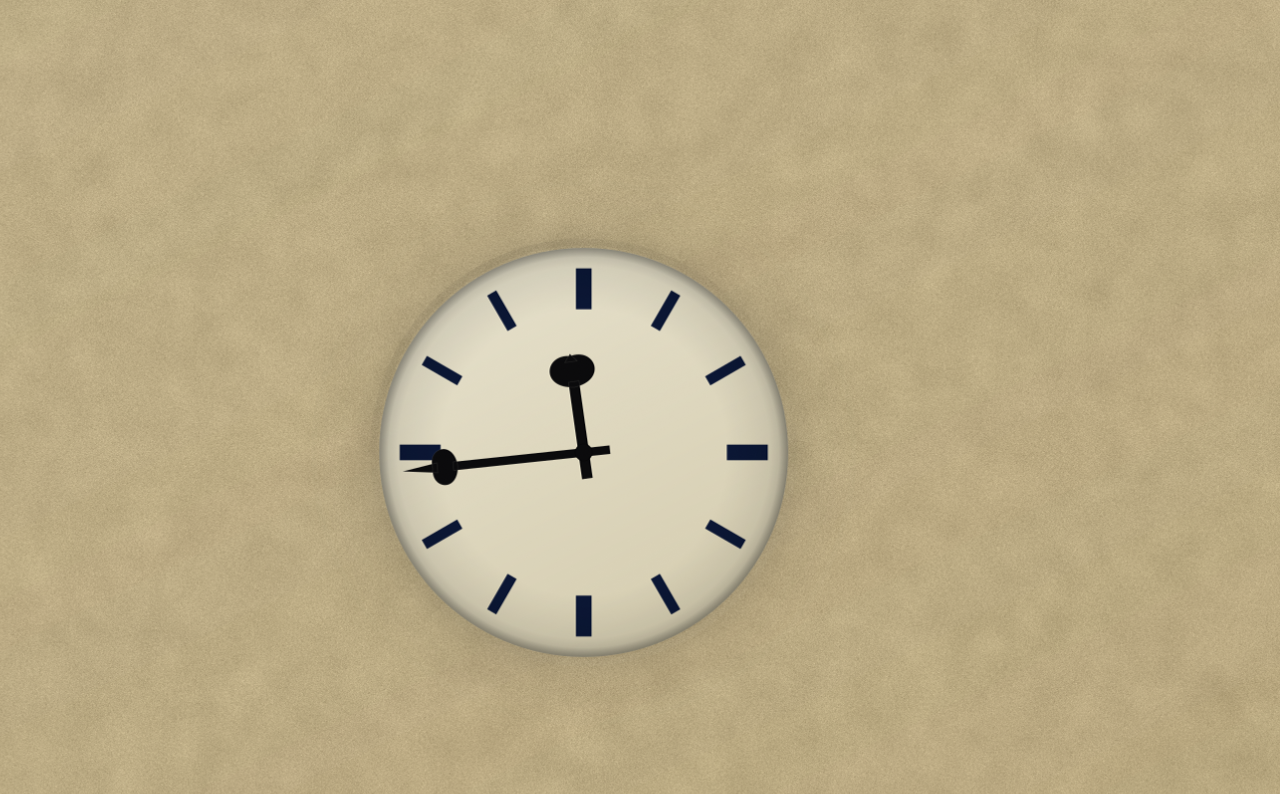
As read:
{"hour": 11, "minute": 44}
